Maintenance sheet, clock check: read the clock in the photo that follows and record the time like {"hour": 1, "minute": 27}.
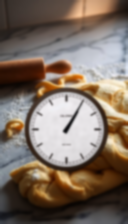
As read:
{"hour": 1, "minute": 5}
